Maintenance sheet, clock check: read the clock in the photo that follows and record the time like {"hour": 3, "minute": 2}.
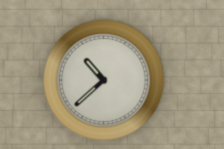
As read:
{"hour": 10, "minute": 38}
